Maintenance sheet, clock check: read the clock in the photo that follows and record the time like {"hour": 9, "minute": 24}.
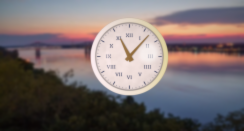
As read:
{"hour": 11, "minute": 7}
